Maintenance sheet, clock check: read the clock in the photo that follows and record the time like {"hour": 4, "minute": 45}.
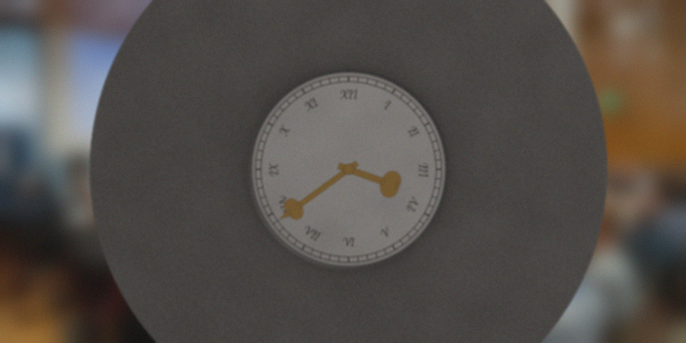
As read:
{"hour": 3, "minute": 39}
